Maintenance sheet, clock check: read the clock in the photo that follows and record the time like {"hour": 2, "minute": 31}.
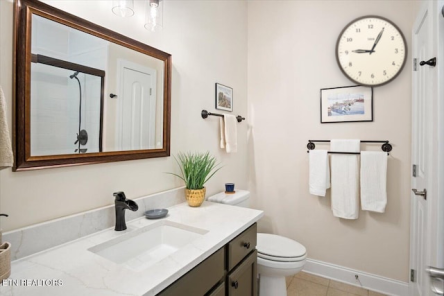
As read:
{"hour": 9, "minute": 5}
